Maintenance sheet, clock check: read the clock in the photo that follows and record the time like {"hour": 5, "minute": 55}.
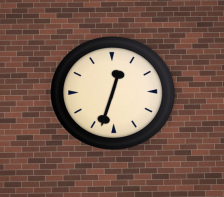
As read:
{"hour": 12, "minute": 33}
